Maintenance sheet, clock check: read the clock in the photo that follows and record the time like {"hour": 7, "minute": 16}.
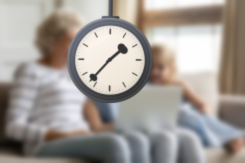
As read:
{"hour": 1, "minute": 37}
